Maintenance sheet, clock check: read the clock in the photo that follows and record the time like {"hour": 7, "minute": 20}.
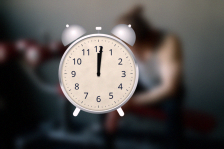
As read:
{"hour": 12, "minute": 1}
